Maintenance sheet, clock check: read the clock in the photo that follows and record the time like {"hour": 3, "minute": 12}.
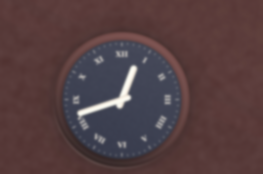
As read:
{"hour": 12, "minute": 42}
